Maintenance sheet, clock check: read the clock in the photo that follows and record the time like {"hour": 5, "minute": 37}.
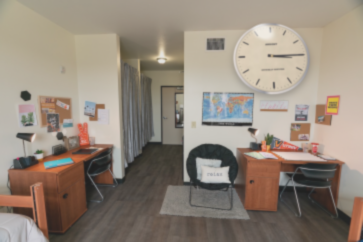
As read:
{"hour": 3, "minute": 15}
